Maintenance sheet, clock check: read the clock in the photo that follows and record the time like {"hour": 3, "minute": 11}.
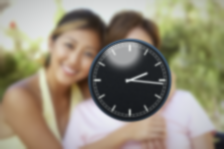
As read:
{"hour": 2, "minute": 16}
